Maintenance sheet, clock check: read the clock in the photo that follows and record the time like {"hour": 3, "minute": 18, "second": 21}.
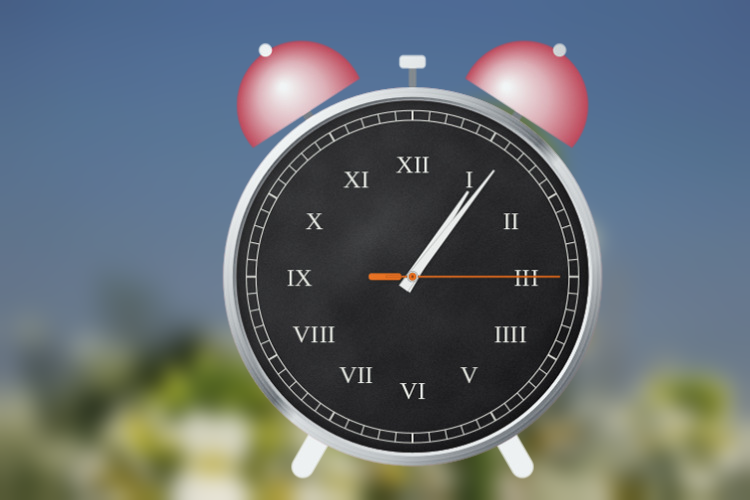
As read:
{"hour": 1, "minute": 6, "second": 15}
